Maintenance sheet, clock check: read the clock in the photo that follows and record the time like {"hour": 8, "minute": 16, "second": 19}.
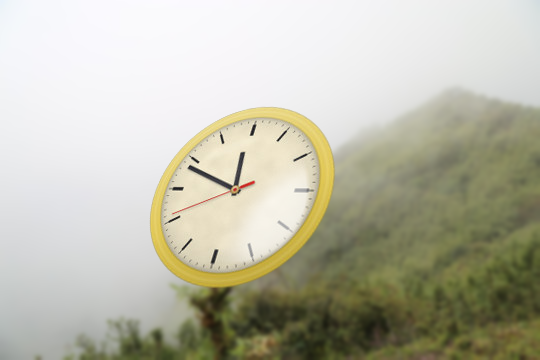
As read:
{"hour": 11, "minute": 48, "second": 41}
